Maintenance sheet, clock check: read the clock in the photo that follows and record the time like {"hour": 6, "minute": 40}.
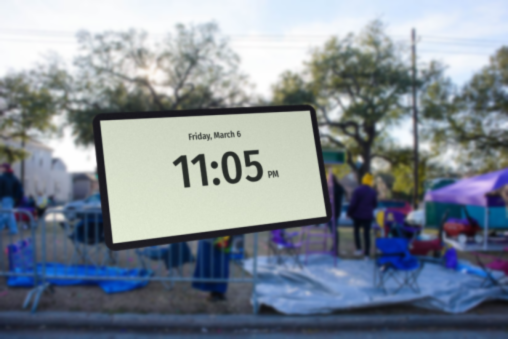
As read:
{"hour": 11, "minute": 5}
